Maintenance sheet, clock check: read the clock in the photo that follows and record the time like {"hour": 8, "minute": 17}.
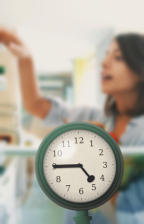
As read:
{"hour": 4, "minute": 45}
